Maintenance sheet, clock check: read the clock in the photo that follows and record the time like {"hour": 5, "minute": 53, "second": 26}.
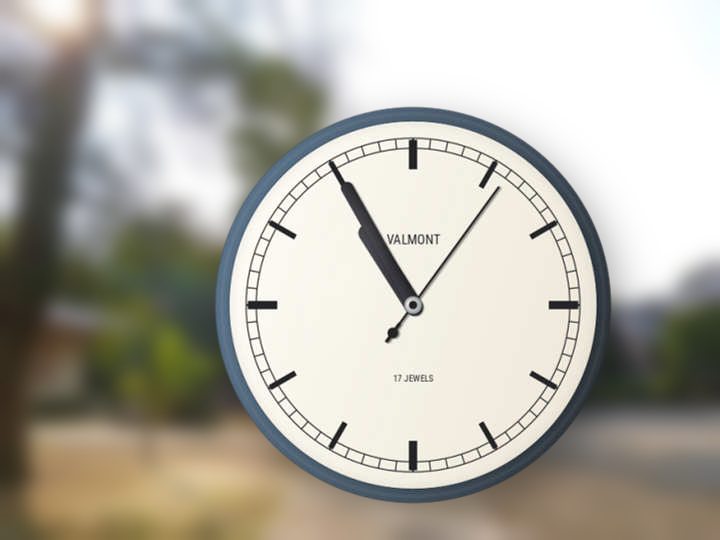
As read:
{"hour": 10, "minute": 55, "second": 6}
